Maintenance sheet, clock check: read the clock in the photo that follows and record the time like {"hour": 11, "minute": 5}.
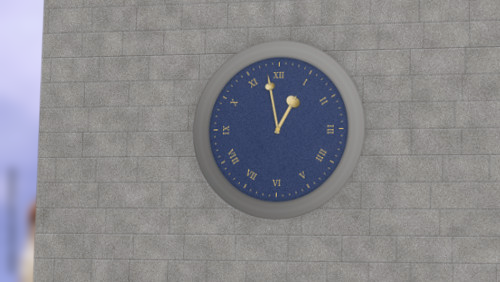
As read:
{"hour": 12, "minute": 58}
